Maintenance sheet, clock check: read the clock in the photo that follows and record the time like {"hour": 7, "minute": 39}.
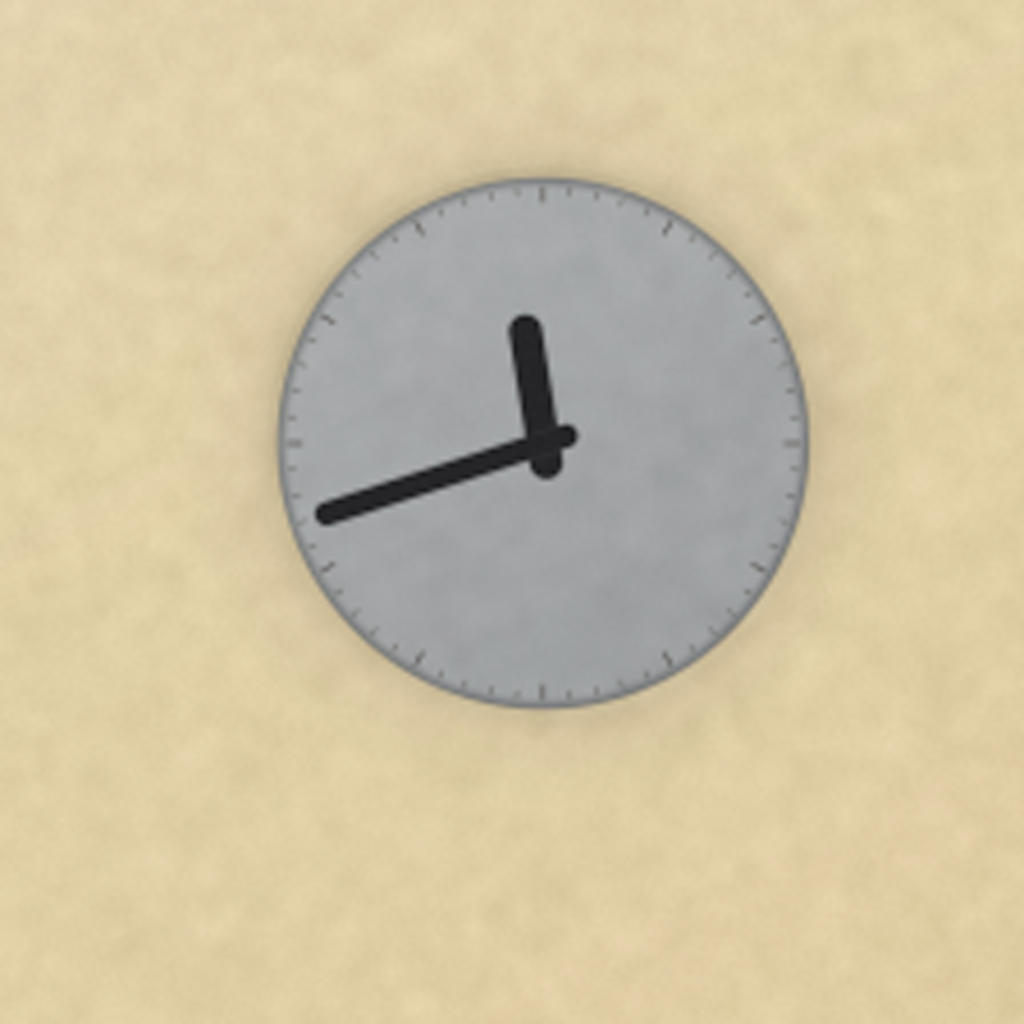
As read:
{"hour": 11, "minute": 42}
